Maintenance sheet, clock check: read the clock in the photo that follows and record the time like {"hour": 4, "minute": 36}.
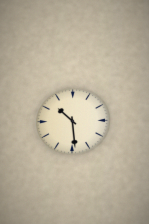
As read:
{"hour": 10, "minute": 29}
